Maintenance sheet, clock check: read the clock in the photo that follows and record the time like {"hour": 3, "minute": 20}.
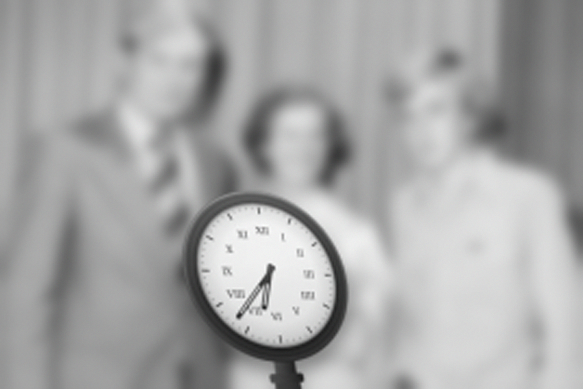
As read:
{"hour": 6, "minute": 37}
